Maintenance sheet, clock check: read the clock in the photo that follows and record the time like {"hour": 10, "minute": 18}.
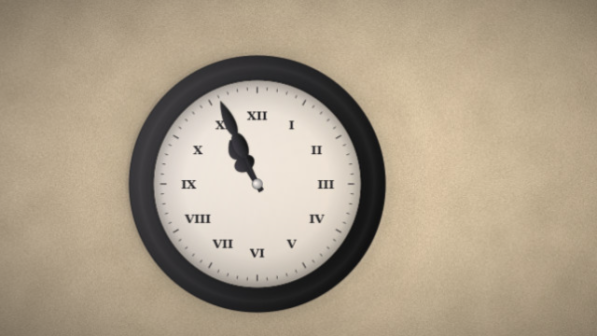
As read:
{"hour": 10, "minute": 56}
